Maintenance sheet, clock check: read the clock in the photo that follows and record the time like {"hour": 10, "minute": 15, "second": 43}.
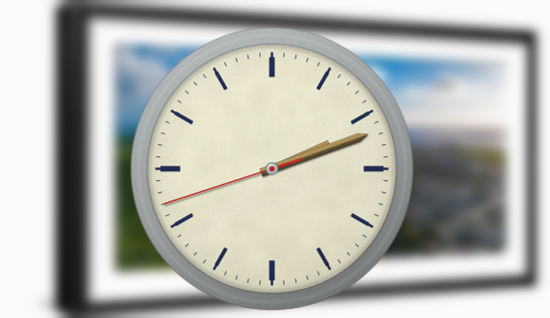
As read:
{"hour": 2, "minute": 11, "second": 42}
